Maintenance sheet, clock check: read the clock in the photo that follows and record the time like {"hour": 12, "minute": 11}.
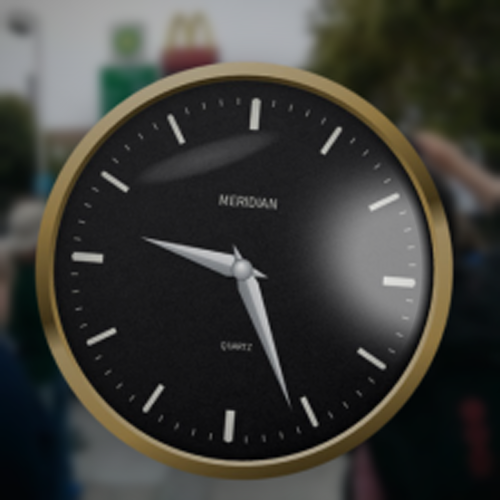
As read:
{"hour": 9, "minute": 26}
